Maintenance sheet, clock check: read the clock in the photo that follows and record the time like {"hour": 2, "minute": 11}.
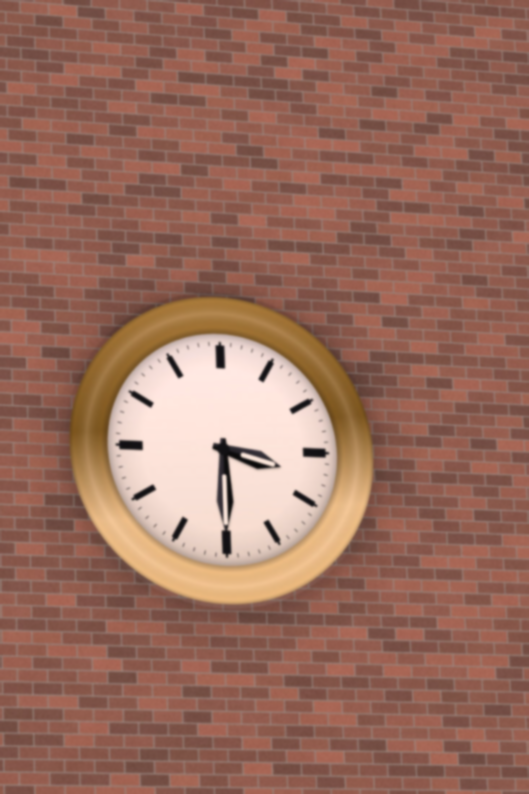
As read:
{"hour": 3, "minute": 30}
